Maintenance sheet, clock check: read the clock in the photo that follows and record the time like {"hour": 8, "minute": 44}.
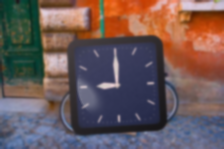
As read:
{"hour": 9, "minute": 0}
